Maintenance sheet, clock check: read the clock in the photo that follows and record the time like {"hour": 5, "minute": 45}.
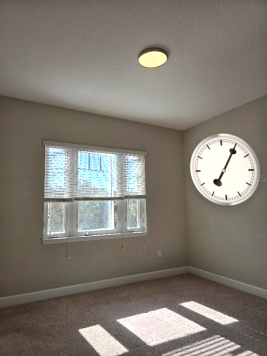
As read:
{"hour": 7, "minute": 5}
